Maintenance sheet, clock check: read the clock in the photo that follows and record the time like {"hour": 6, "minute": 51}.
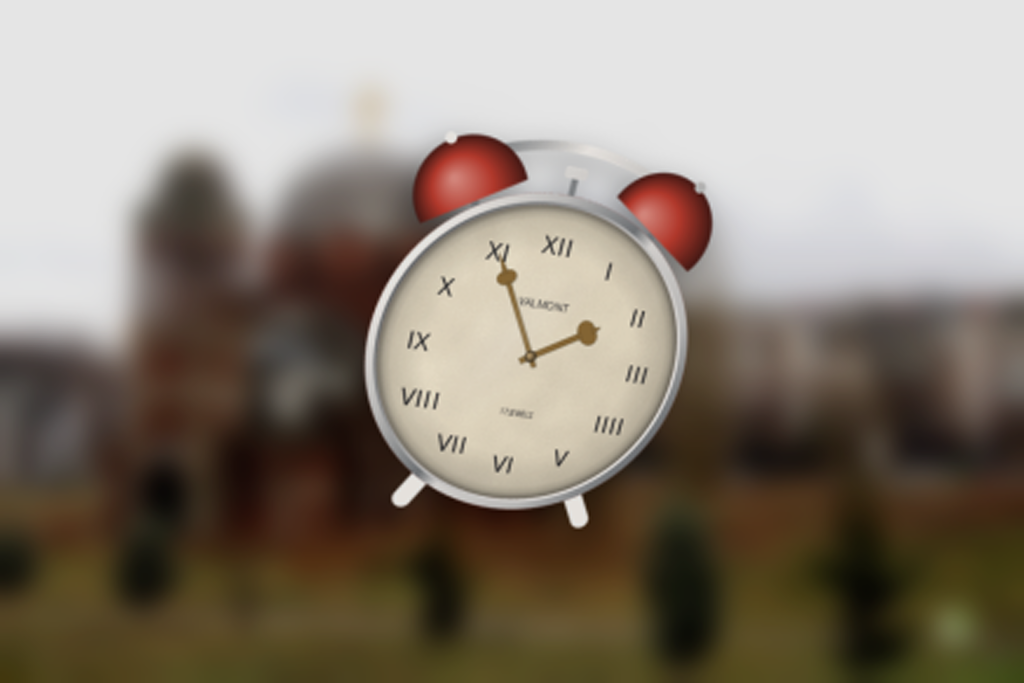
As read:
{"hour": 1, "minute": 55}
